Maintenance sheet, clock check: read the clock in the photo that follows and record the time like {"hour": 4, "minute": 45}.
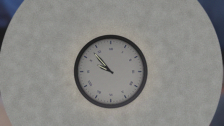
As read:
{"hour": 9, "minute": 53}
